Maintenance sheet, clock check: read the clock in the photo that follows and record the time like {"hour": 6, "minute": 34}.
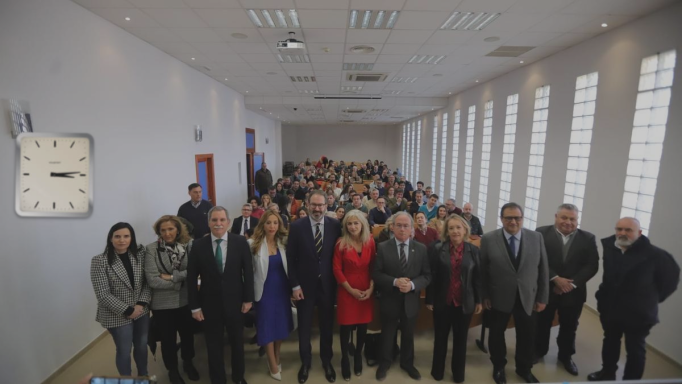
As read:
{"hour": 3, "minute": 14}
